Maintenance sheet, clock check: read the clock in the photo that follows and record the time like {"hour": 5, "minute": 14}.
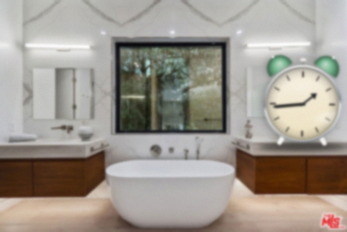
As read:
{"hour": 1, "minute": 44}
